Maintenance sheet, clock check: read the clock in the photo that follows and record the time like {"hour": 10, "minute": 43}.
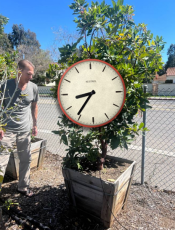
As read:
{"hour": 8, "minute": 36}
